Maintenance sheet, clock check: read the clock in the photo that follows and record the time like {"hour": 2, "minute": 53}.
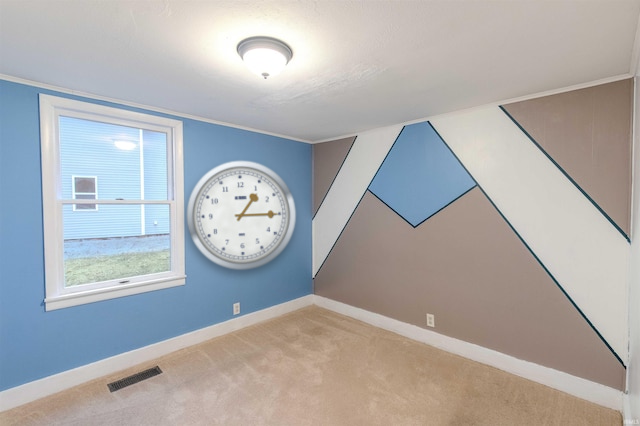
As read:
{"hour": 1, "minute": 15}
